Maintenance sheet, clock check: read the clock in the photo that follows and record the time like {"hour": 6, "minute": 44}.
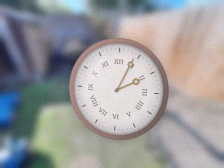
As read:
{"hour": 2, "minute": 4}
